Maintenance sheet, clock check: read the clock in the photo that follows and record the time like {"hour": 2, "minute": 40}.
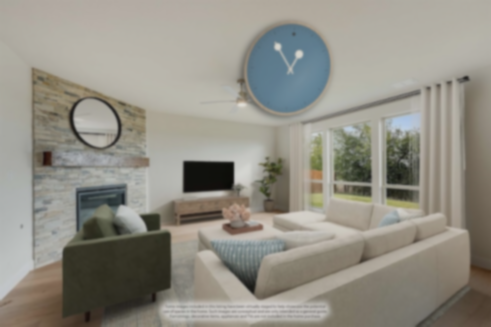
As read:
{"hour": 12, "minute": 54}
